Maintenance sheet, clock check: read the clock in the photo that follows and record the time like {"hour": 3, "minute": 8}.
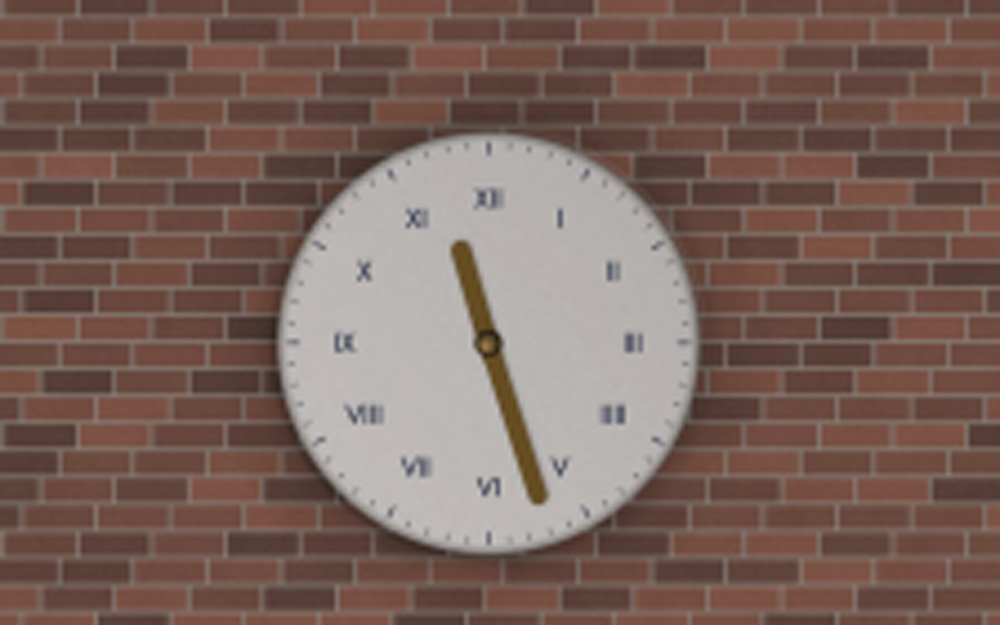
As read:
{"hour": 11, "minute": 27}
